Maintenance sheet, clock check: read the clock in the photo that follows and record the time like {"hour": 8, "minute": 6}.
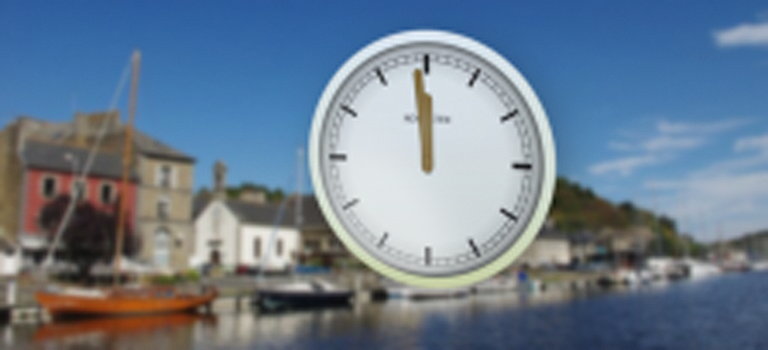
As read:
{"hour": 11, "minute": 59}
